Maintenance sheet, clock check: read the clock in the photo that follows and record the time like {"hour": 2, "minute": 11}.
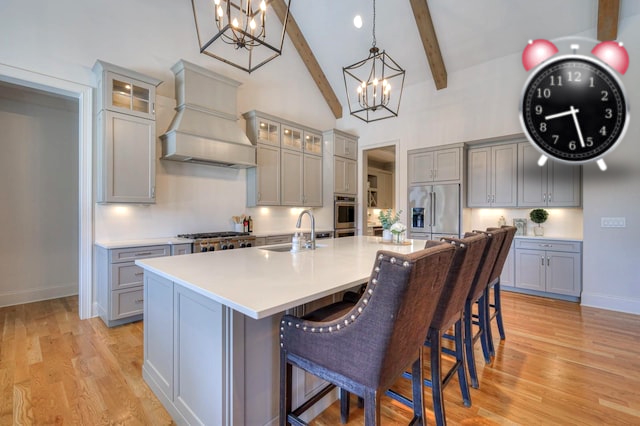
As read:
{"hour": 8, "minute": 27}
